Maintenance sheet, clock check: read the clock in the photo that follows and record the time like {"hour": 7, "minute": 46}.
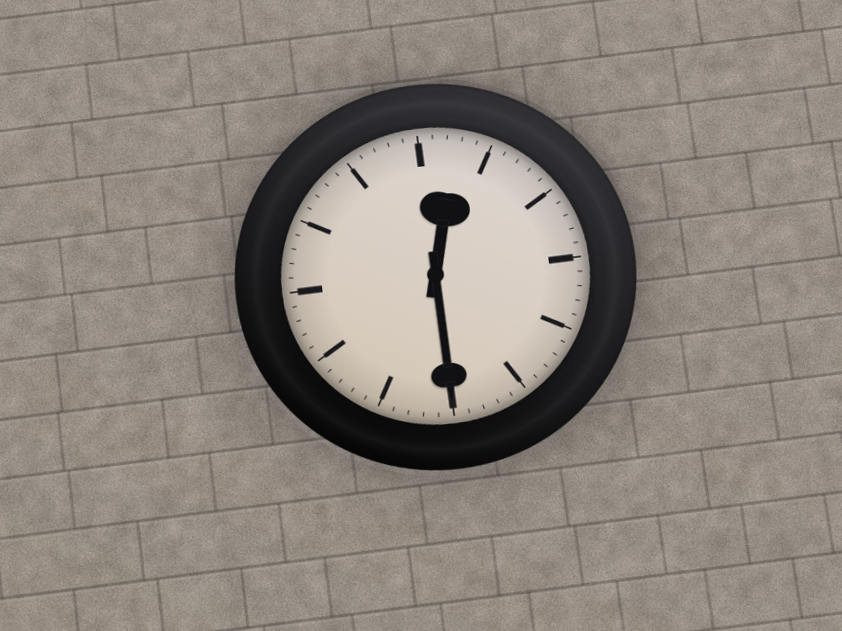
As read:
{"hour": 12, "minute": 30}
